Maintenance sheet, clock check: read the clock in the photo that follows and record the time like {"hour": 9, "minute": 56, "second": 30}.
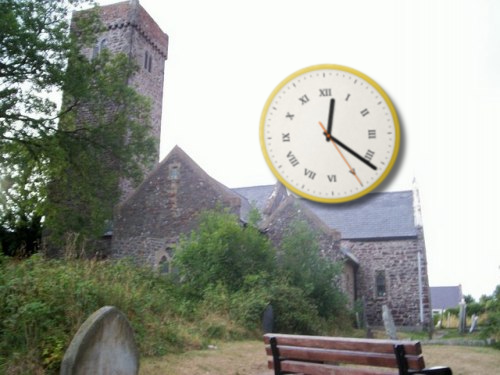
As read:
{"hour": 12, "minute": 21, "second": 25}
